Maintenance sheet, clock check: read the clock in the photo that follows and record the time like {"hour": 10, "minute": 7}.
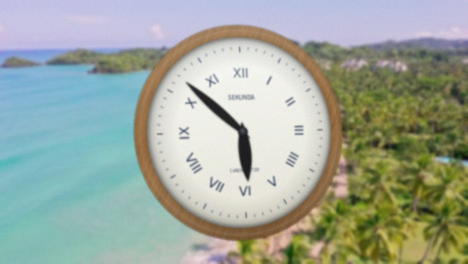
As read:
{"hour": 5, "minute": 52}
